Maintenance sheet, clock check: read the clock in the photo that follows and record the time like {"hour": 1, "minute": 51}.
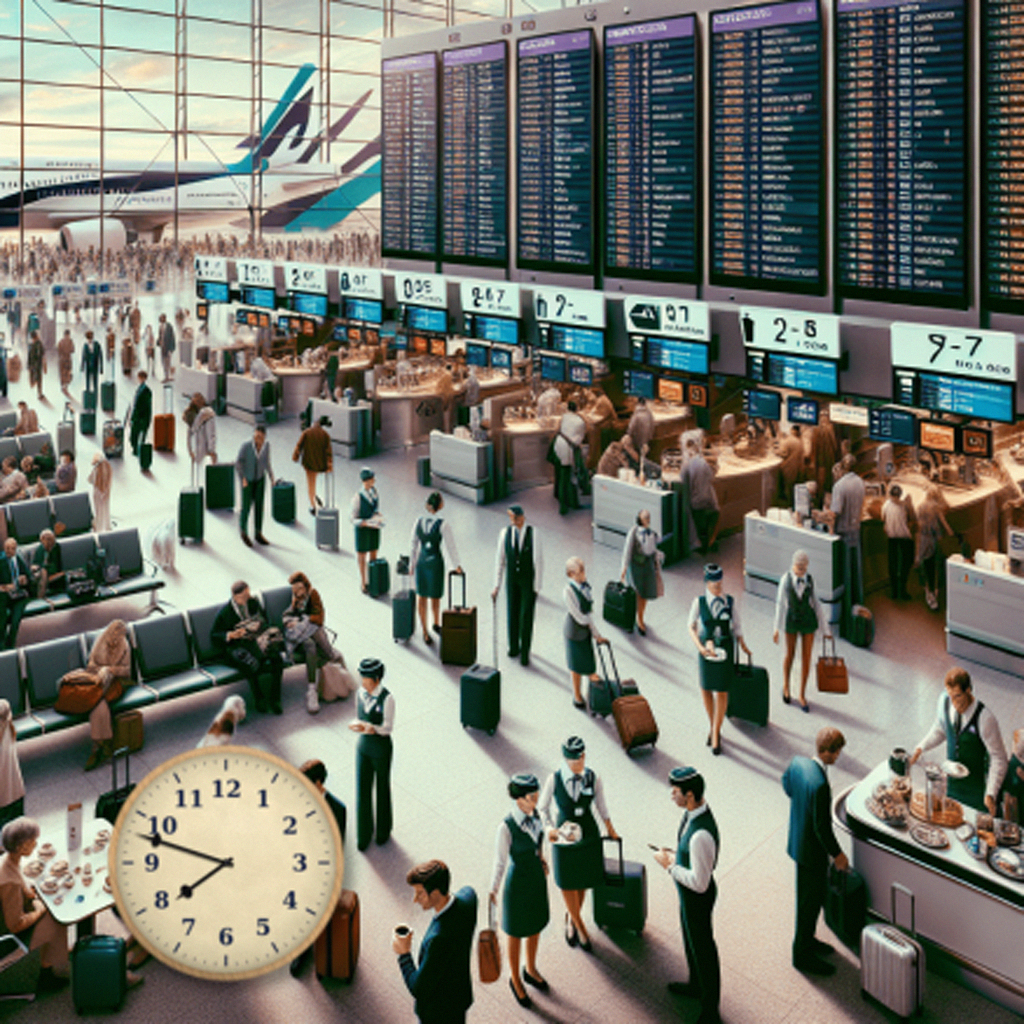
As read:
{"hour": 7, "minute": 48}
